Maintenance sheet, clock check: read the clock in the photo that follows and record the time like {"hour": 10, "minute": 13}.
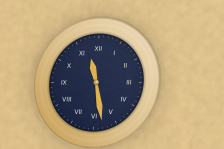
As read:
{"hour": 11, "minute": 28}
